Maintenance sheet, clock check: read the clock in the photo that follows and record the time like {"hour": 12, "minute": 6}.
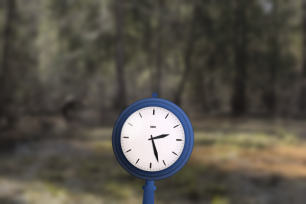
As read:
{"hour": 2, "minute": 27}
